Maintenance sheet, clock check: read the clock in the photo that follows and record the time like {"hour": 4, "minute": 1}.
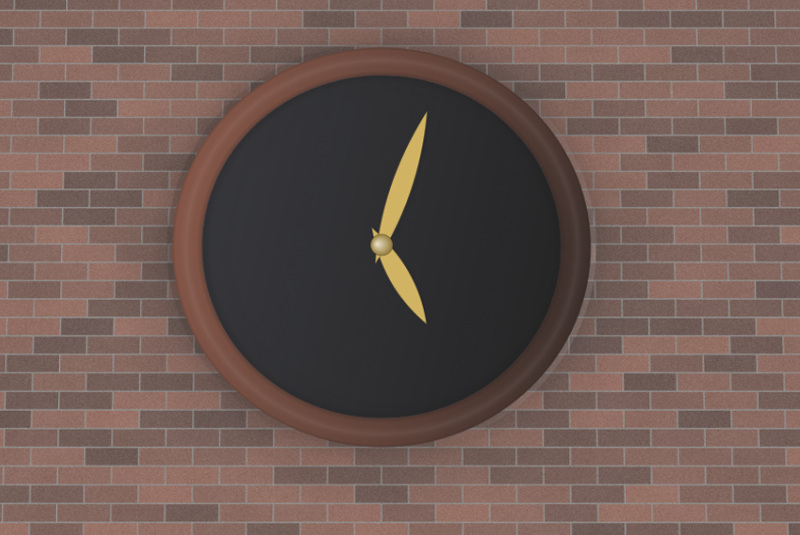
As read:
{"hour": 5, "minute": 3}
